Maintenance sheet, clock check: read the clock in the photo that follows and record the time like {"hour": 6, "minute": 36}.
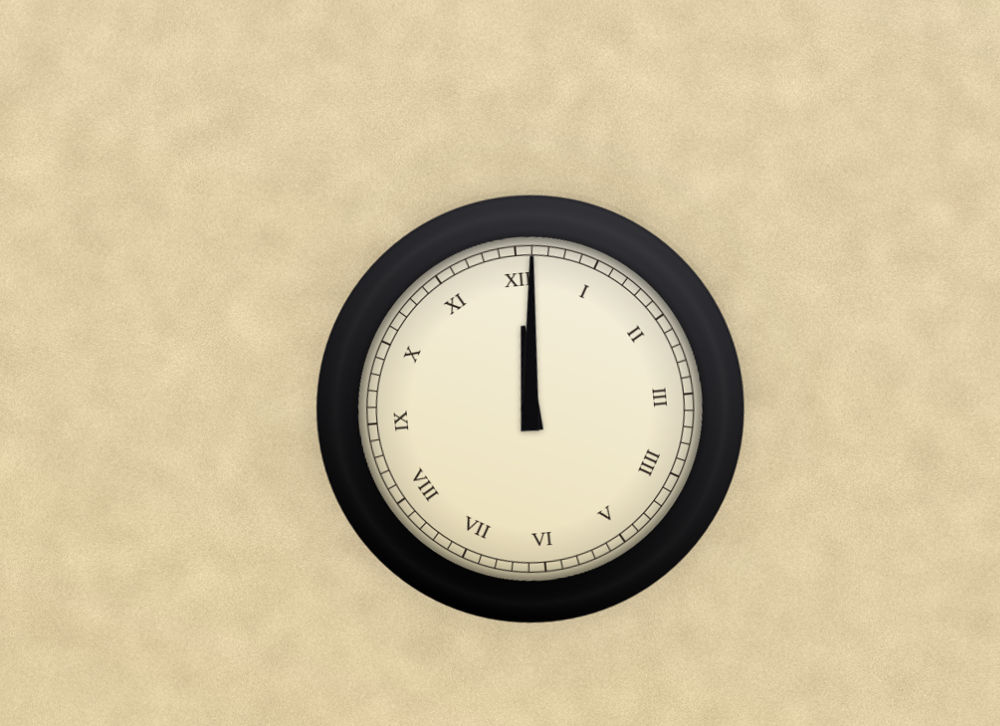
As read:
{"hour": 12, "minute": 1}
